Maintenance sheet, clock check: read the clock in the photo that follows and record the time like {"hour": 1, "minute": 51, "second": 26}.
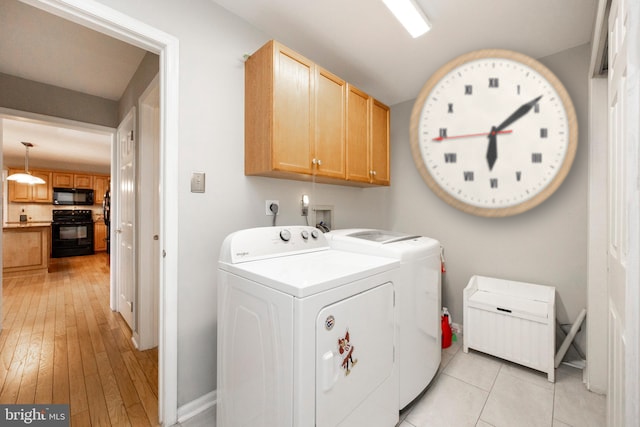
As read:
{"hour": 6, "minute": 8, "second": 44}
